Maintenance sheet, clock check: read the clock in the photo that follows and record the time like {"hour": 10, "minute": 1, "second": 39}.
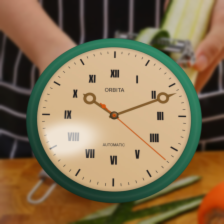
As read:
{"hour": 10, "minute": 11, "second": 22}
